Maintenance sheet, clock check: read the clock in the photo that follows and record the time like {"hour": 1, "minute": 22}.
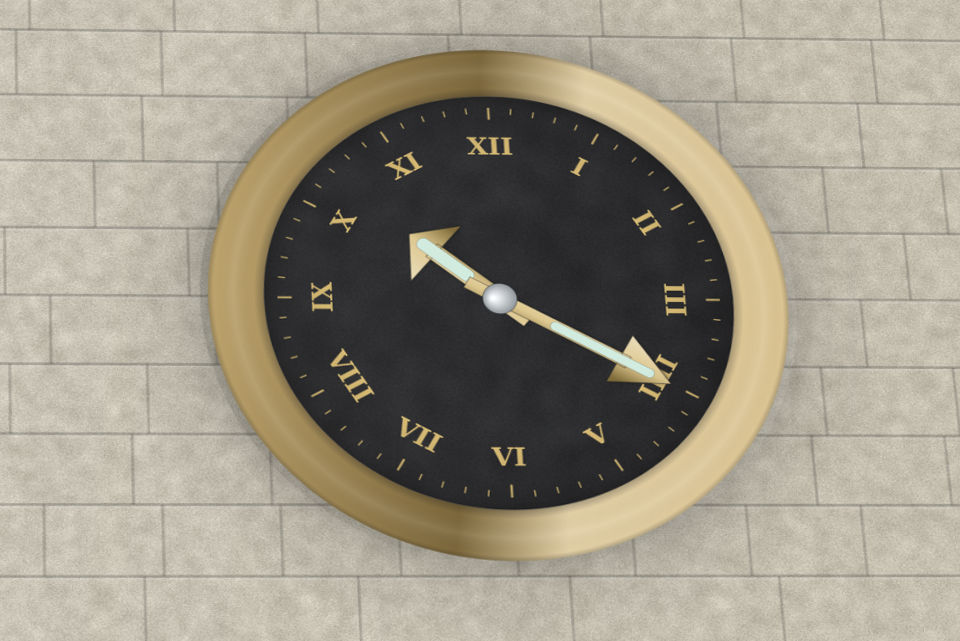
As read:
{"hour": 10, "minute": 20}
